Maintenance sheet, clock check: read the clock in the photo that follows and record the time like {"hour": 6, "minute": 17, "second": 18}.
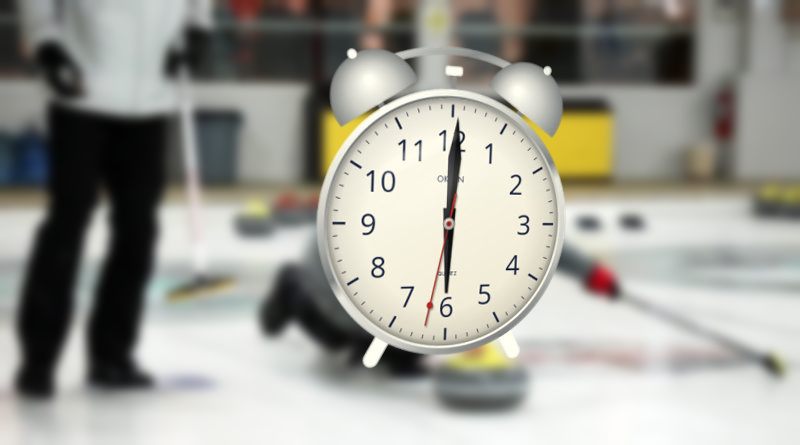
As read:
{"hour": 6, "minute": 0, "second": 32}
